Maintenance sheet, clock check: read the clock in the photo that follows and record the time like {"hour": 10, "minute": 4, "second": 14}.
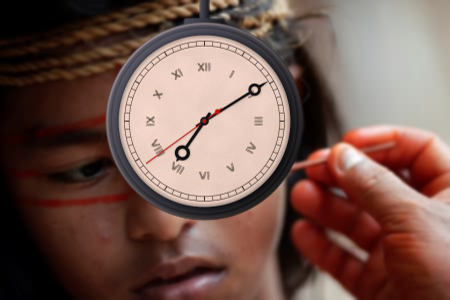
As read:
{"hour": 7, "minute": 9, "second": 39}
